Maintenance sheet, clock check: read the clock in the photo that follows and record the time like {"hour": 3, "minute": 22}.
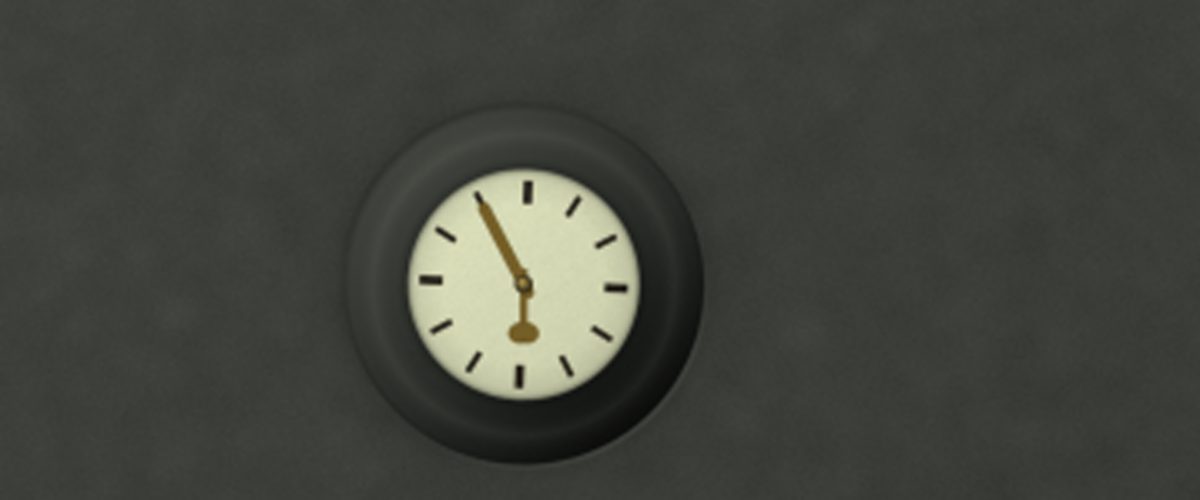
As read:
{"hour": 5, "minute": 55}
